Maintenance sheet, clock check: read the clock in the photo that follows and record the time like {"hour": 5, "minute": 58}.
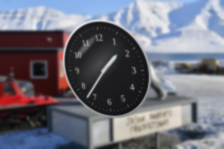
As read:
{"hour": 1, "minute": 37}
